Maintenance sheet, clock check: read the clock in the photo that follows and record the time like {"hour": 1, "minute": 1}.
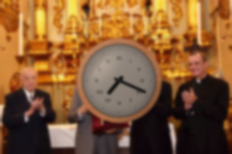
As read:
{"hour": 7, "minute": 19}
